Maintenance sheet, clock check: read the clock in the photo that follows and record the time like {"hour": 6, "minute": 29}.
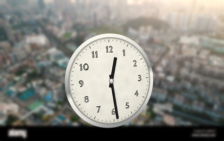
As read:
{"hour": 12, "minute": 29}
